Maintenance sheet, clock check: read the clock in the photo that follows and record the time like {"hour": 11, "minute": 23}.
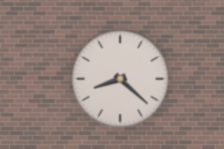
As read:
{"hour": 8, "minute": 22}
